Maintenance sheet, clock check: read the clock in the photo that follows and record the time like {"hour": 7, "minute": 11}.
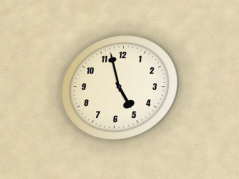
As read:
{"hour": 4, "minute": 57}
